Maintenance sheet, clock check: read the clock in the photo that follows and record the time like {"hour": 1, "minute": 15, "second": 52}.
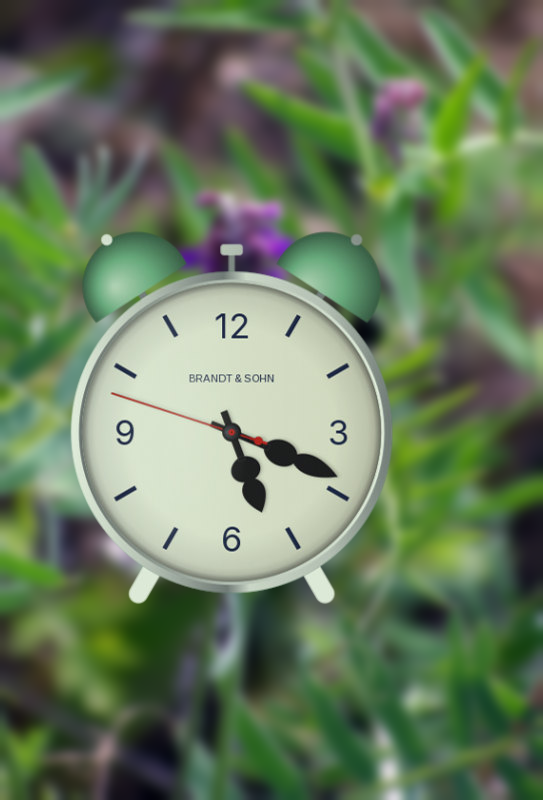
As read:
{"hour": 5, "minute": 18, "second": 48}
